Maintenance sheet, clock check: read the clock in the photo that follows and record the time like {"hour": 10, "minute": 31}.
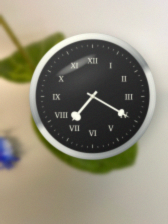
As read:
{"hour": 7, "minute": 20}
